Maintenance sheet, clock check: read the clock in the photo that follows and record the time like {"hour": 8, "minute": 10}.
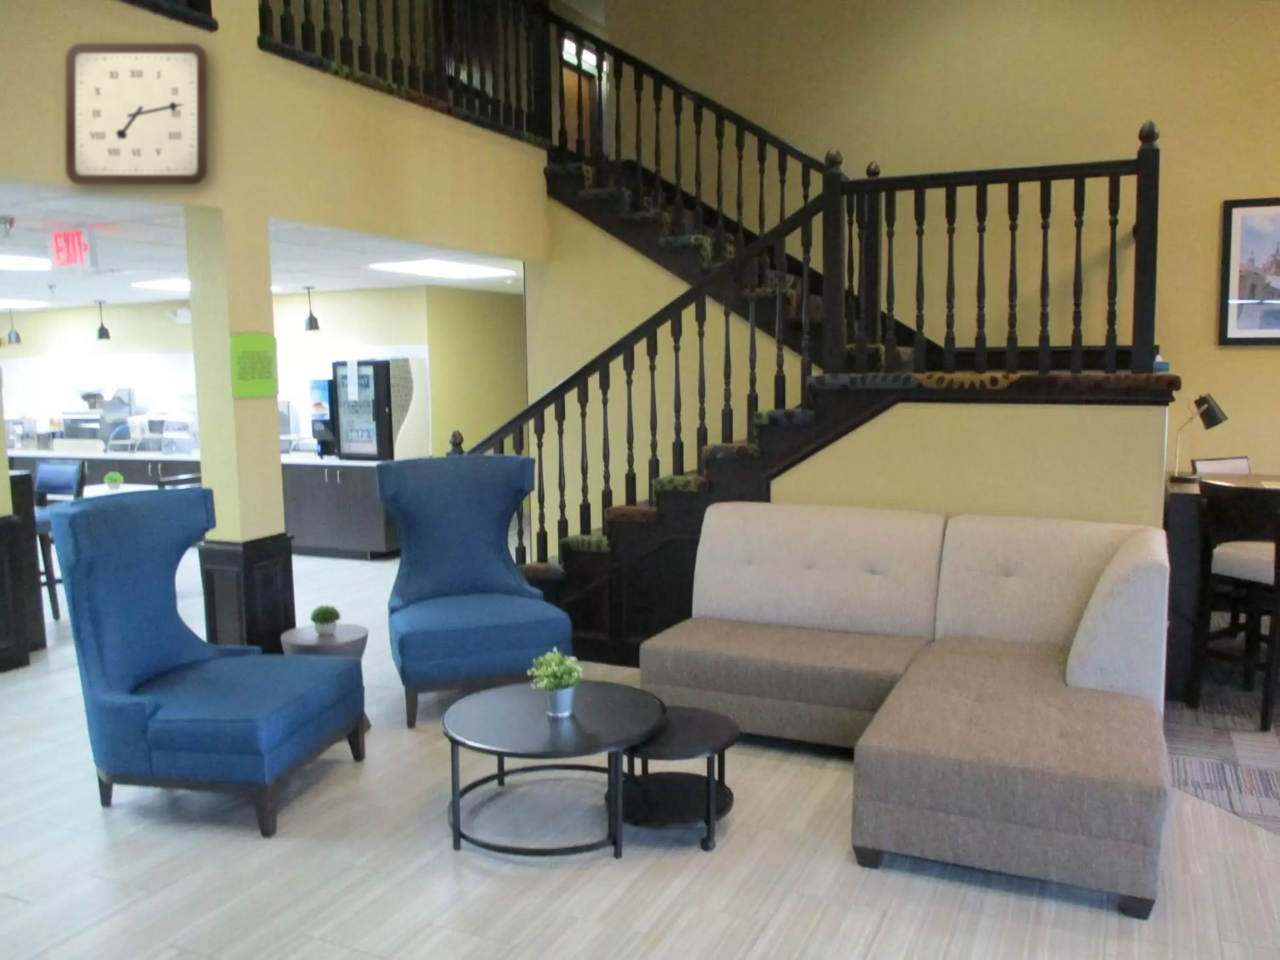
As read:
{"hour": 7, "minute": 13}
